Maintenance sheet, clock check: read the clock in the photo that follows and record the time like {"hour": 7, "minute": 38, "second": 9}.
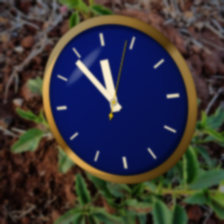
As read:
{"hour": 11, "minute": 54, "second": 4}
